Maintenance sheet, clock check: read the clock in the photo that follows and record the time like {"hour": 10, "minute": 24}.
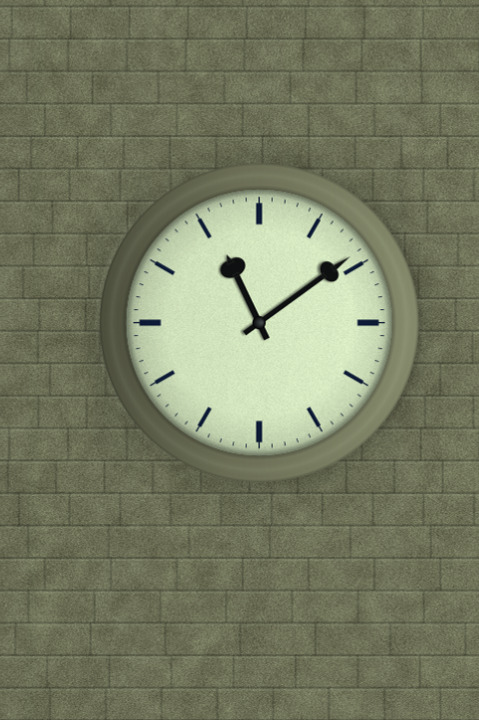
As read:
{"hour": 11, "minute": 9}
